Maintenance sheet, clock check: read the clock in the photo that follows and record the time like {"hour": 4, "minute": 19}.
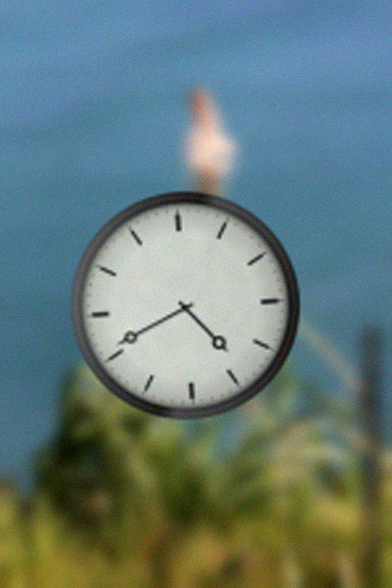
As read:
{"hour": 4, "minute": 41}
